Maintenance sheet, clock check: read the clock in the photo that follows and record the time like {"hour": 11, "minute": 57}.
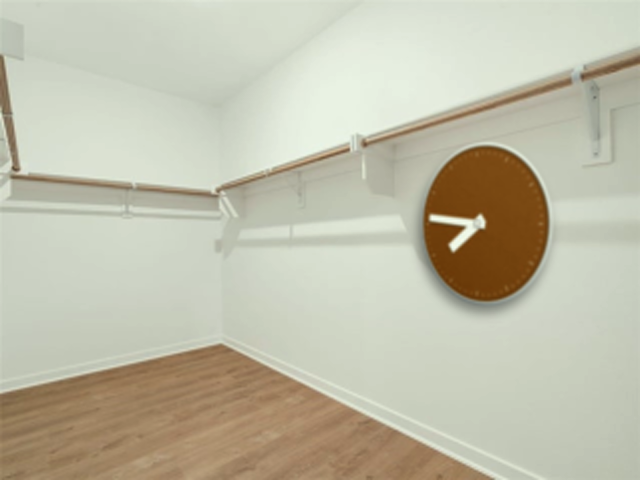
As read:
{"hour": 7, "minute": 46}
